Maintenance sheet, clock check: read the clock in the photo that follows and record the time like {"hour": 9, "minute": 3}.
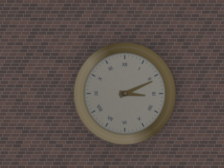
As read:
{"hour": 3, "minute": 11}
